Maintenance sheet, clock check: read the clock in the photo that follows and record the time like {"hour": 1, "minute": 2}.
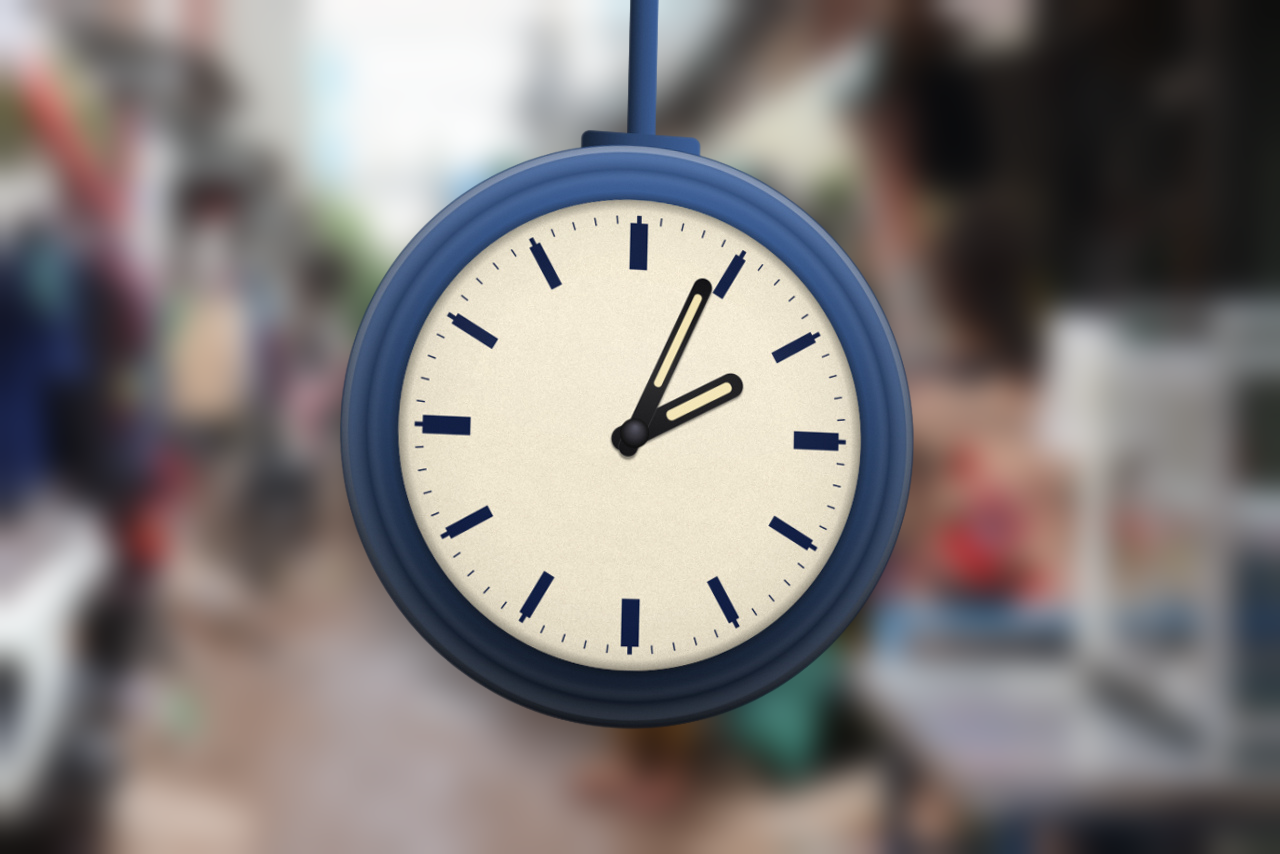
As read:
{"hour": 2, "minute": 4}
